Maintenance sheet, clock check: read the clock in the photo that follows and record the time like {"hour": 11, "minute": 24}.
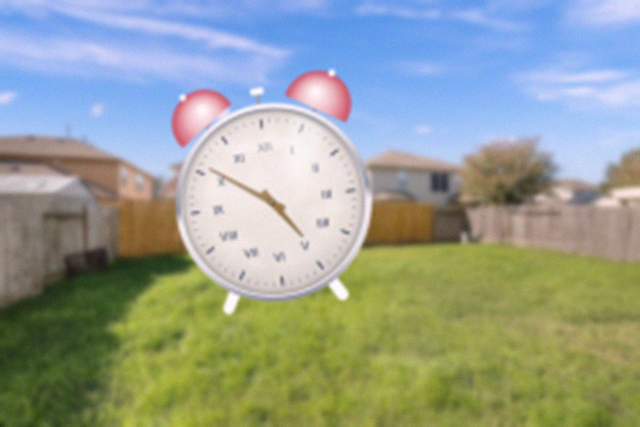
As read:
{"hour": 4, "minute": 51}
